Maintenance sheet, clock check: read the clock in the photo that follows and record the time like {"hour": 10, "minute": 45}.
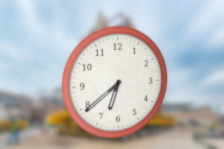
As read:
{"hour": 6, "minute": 39}
